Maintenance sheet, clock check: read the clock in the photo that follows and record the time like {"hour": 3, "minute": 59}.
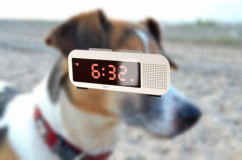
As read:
{"hour": 6, "minute": 32}
